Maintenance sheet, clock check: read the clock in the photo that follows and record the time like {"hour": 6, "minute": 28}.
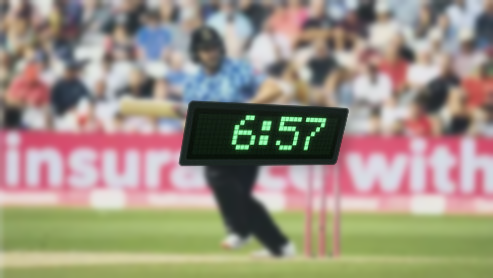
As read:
{"hour": 6, "minute": 57}
